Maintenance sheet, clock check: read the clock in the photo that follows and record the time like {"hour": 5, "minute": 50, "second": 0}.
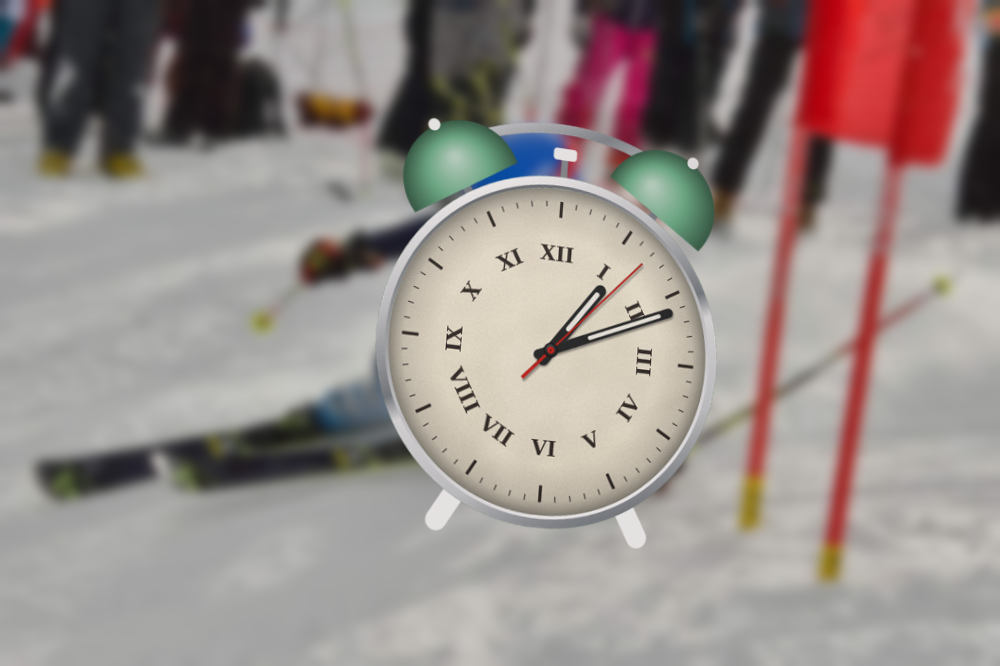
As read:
{"hour": 1, "minute": 11, "second": 7}
